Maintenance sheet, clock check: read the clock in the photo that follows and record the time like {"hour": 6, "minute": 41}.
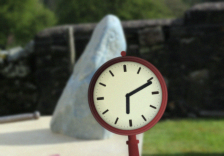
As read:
{"hour": 6, "minute": 11}
